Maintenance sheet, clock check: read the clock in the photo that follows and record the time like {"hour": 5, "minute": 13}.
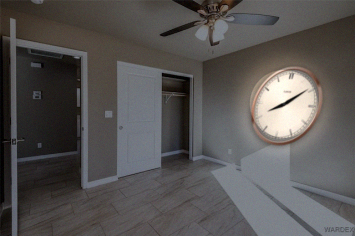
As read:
{"hour": 8, "minute": 9}
